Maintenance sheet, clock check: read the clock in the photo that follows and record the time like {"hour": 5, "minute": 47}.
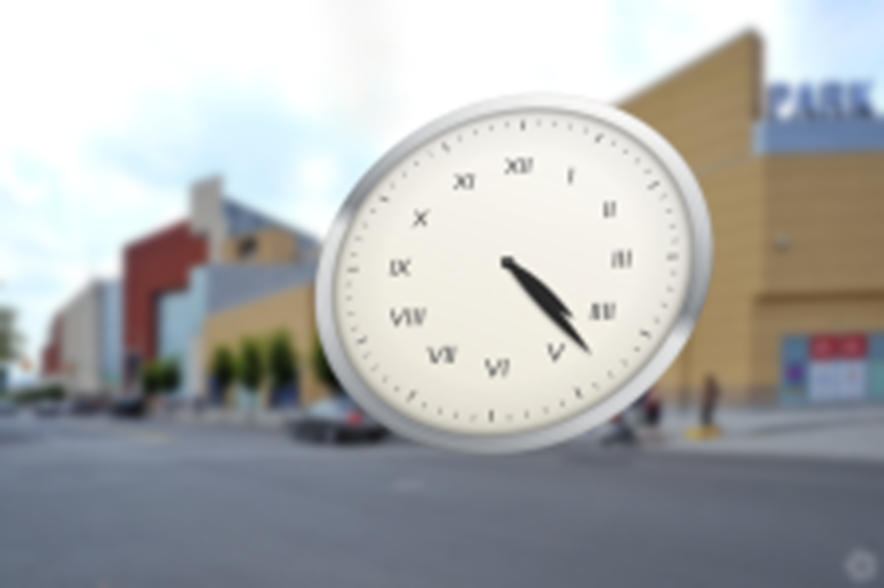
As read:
{"hour": 4, "minute": 23}
